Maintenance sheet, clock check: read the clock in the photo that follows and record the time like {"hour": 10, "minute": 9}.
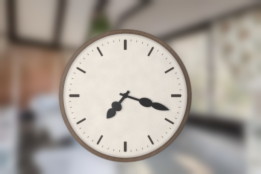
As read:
{"hour": 7, "minute": 18}
